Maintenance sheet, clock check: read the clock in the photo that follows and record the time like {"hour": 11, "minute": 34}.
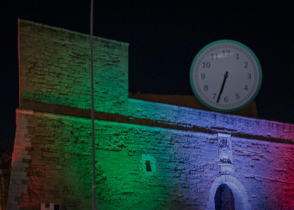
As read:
{"hour": 6, "minute": 33}
